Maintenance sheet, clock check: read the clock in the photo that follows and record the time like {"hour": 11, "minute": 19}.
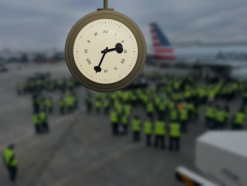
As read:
{"hour": 2, "minute": 34}
